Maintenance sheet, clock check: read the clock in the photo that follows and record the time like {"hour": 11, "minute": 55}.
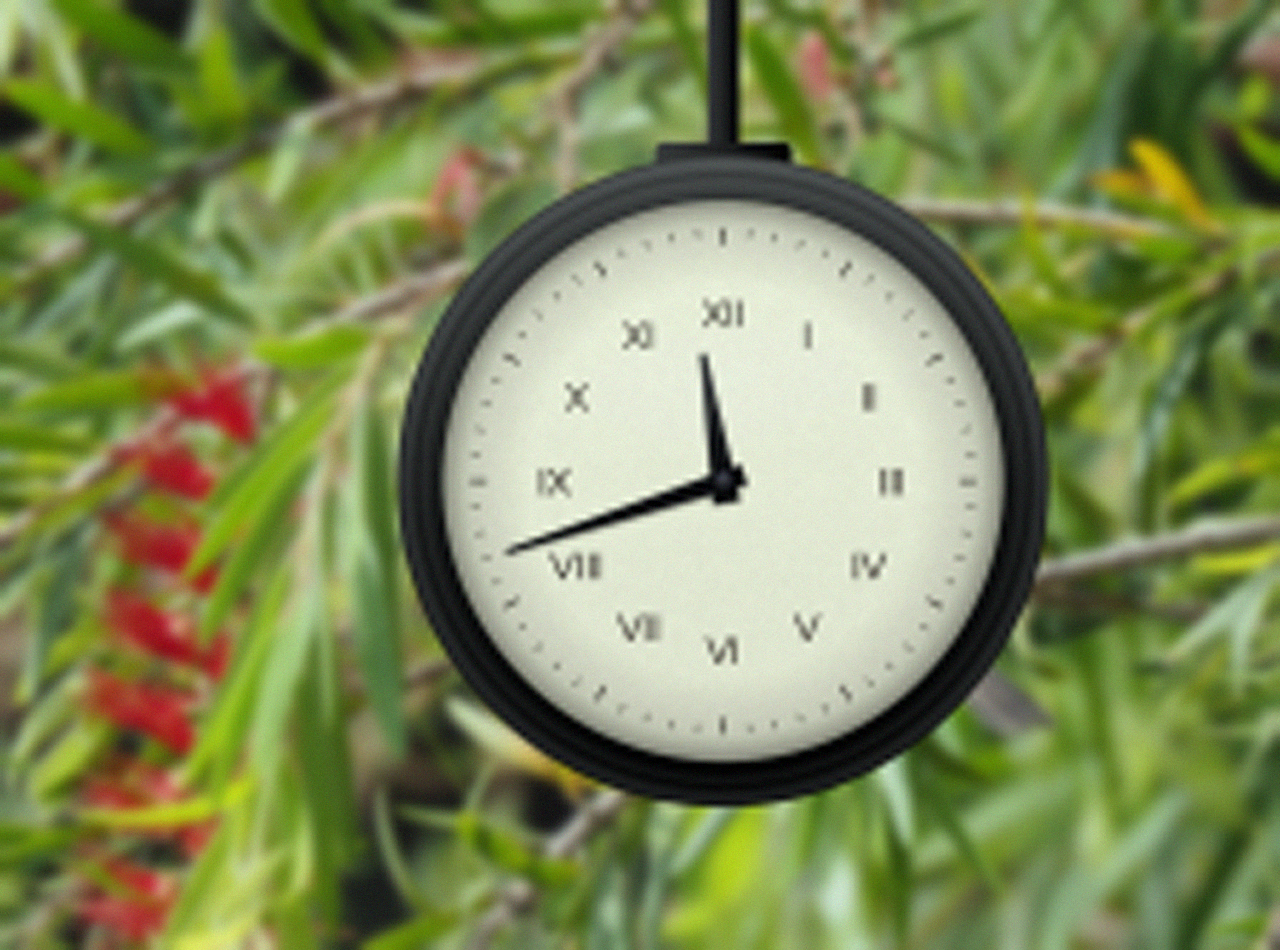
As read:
{"hour": 11, "minute": 42}
